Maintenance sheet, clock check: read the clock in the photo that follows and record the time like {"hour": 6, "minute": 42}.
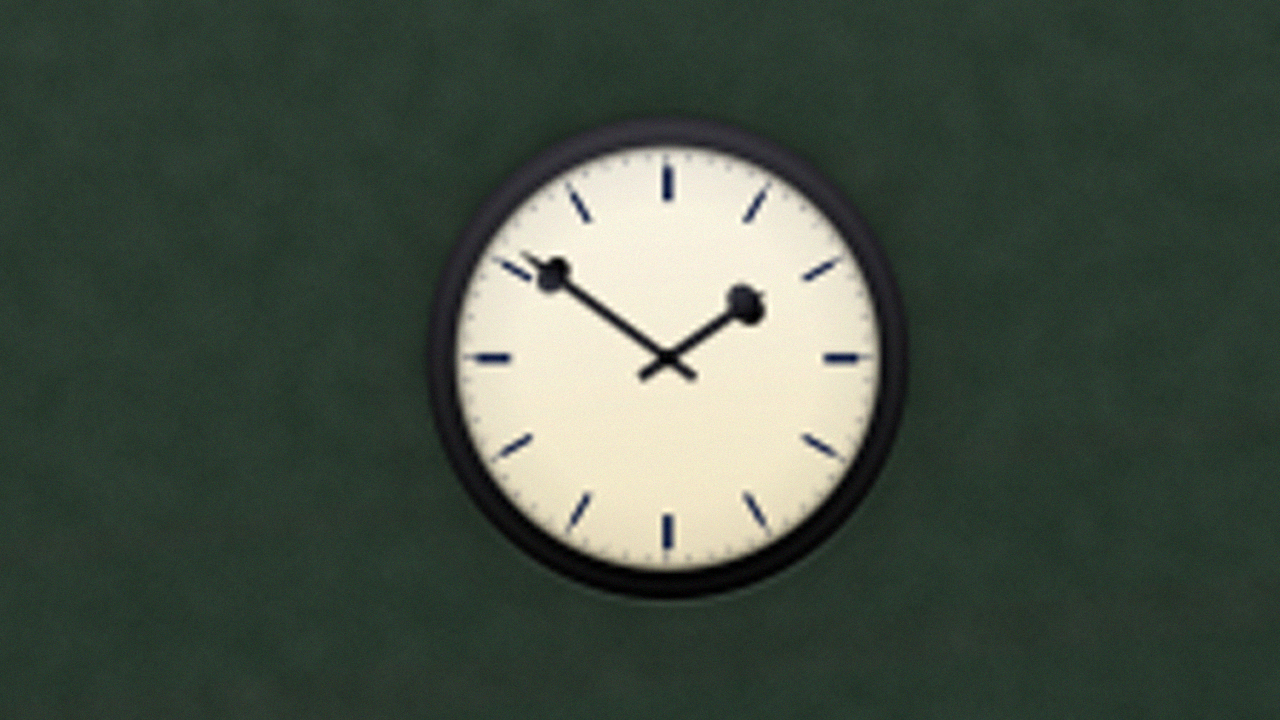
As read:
{"hour": 1, "minute": 51}
